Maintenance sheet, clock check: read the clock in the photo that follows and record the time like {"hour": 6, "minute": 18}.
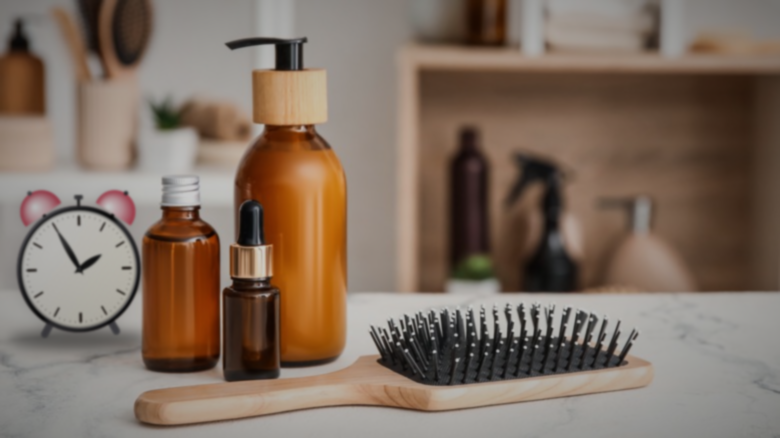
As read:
{"hour": 1, "minute": 55}
